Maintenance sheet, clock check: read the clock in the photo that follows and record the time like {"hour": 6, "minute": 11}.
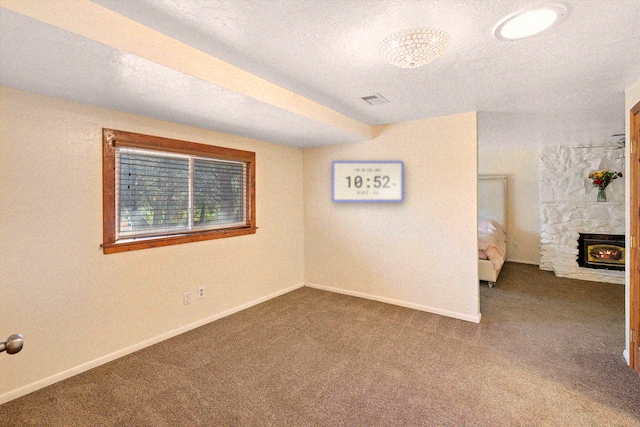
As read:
{"hour": 10, "minute": 52}
